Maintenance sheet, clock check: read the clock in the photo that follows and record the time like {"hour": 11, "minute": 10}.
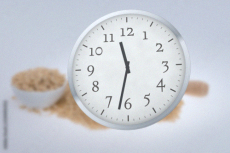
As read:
{"hour": 11, "minute": 32}
